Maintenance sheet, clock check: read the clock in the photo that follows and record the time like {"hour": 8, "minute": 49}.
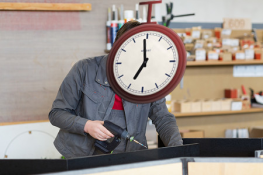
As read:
{"hour": 6, "minute": 59}
